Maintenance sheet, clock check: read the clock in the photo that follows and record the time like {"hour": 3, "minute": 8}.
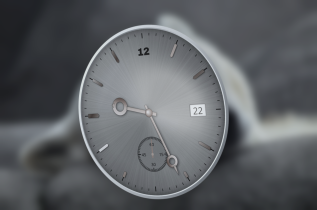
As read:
{"hour": 9, "minute": 26}
